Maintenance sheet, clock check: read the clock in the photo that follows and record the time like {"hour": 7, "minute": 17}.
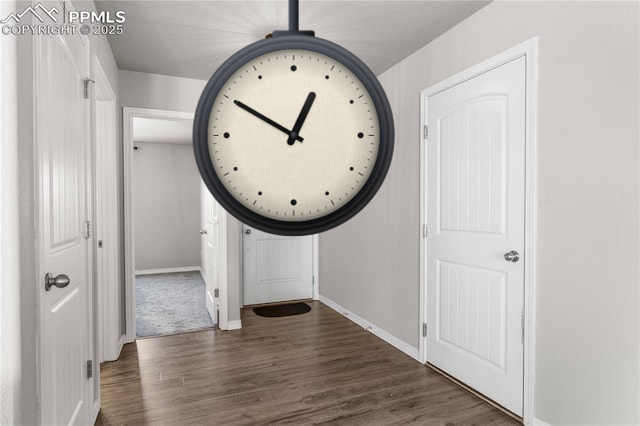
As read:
{"hour": 12, "minute": 50}
